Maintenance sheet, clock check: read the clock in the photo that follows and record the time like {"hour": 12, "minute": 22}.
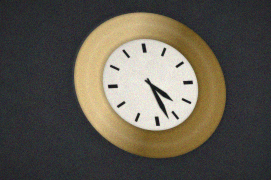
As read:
{"hour": 4, "minute": 27}
